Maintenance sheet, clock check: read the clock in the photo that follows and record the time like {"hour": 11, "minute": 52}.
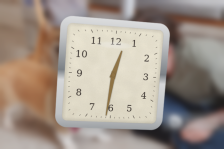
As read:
{"hour": 12, "minute": 31}
